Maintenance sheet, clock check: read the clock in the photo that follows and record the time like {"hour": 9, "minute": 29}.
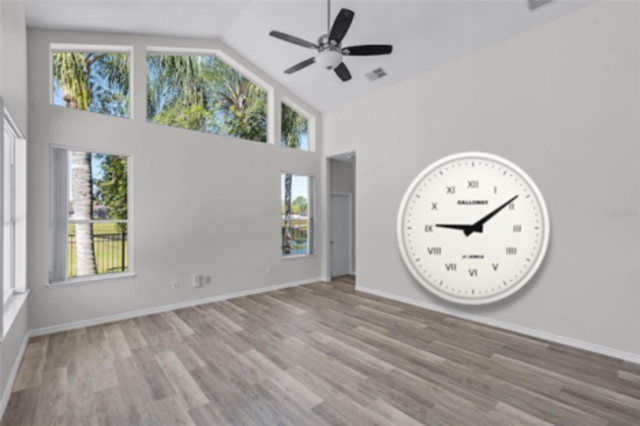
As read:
{"hour": 9, "minute": 9}
